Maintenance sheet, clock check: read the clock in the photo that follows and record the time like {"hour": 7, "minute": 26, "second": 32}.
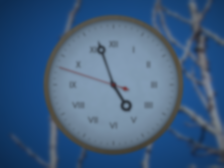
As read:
{"hour": 4, "minute": 56, "second": 48}
